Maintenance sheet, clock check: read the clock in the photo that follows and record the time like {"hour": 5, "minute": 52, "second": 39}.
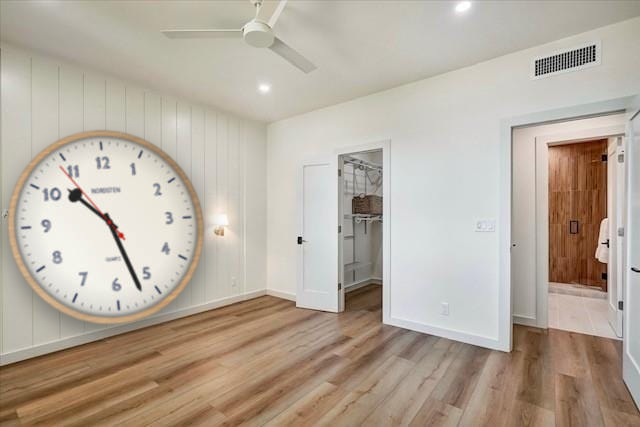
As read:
{"hour": 10, "minute": 26, "second": 54}
